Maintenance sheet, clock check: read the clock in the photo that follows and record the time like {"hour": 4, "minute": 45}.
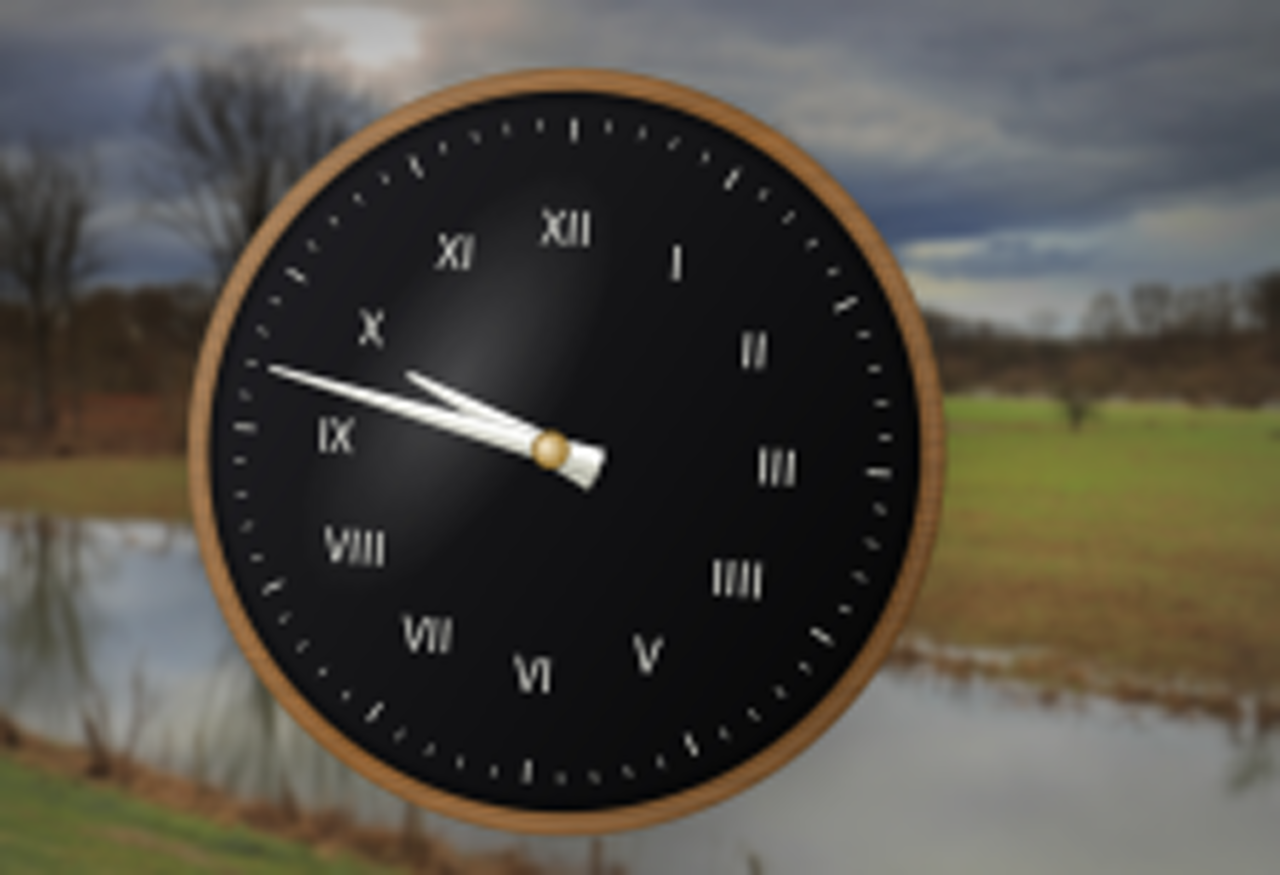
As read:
{"hour": 9, "minute": 47}
